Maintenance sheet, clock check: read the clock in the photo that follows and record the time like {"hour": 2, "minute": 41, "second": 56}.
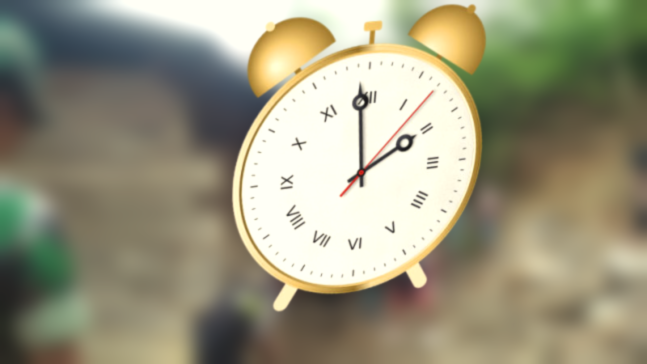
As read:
{"hour": 1, "minute": 59, "second": 7}
